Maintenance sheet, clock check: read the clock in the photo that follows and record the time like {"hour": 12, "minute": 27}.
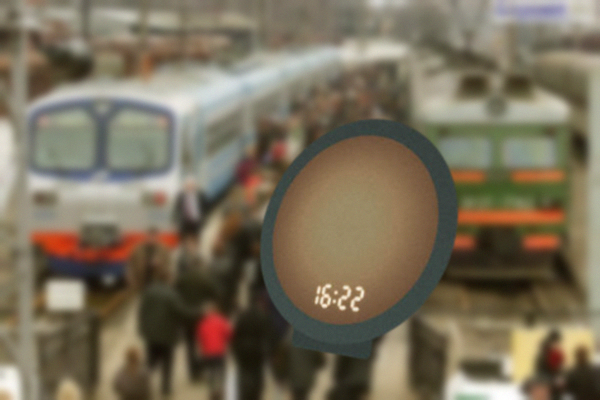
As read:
{"hour": 16, "minute": 22}
